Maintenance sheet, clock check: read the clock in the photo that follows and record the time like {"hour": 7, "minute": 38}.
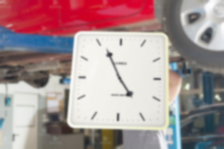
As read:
{"hour": 4, "minute": 56}
